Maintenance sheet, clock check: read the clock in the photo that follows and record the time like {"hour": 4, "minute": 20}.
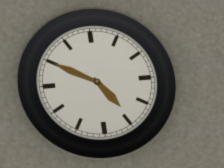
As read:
{"hour": 4, "minute": 50}
